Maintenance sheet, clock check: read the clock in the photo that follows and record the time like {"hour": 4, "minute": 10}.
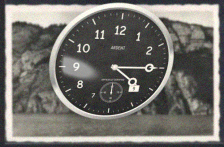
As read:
{"hour": 4, "minute": 15}
